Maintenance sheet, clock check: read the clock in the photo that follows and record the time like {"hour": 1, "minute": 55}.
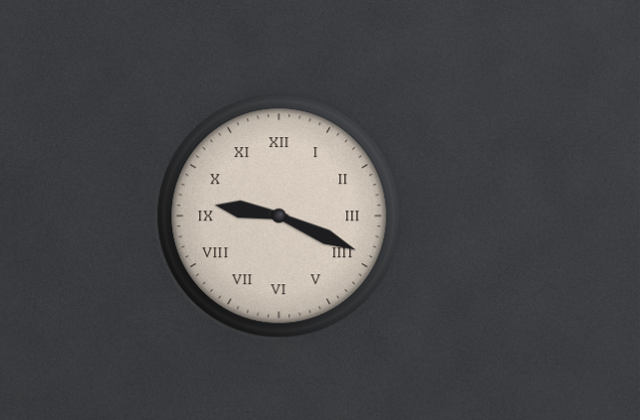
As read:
{"hour": 9, "minute": 19}
